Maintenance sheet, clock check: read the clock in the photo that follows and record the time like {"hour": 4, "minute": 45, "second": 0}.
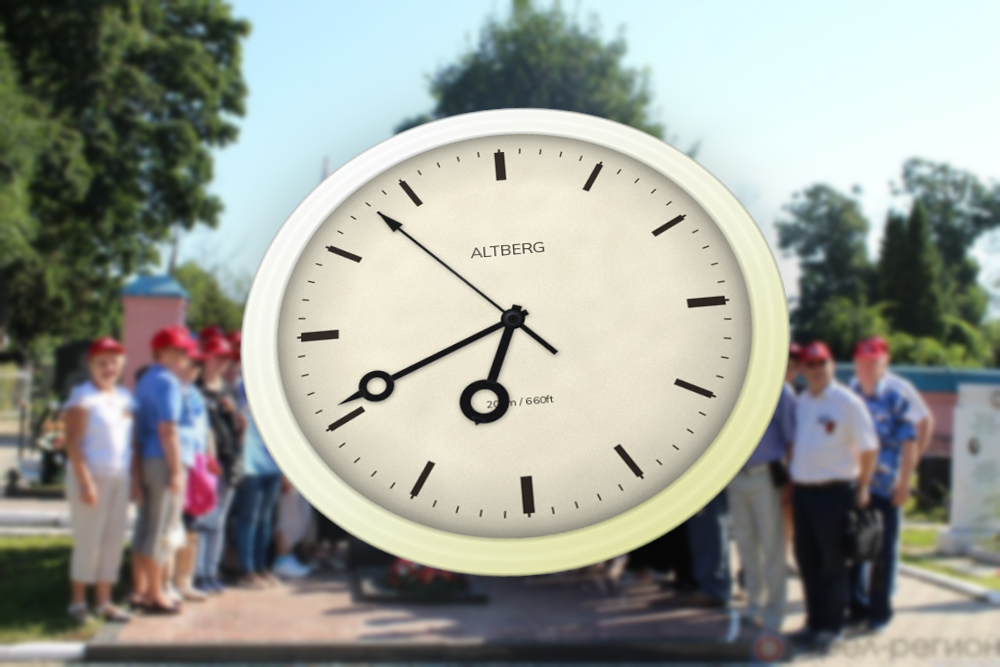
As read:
{"hour": 6, "minute": 40, "second": 53}
